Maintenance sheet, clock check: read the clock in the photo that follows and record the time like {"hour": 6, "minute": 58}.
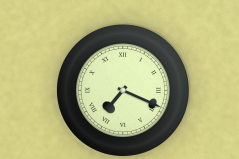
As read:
{"hour": 7, "minute": 19}
